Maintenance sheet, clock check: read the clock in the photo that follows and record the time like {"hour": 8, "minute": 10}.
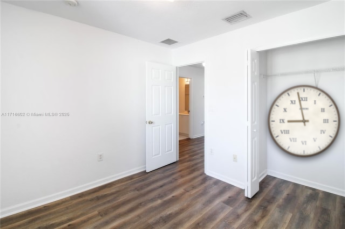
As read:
{"hour": 8, "minute": 58}
